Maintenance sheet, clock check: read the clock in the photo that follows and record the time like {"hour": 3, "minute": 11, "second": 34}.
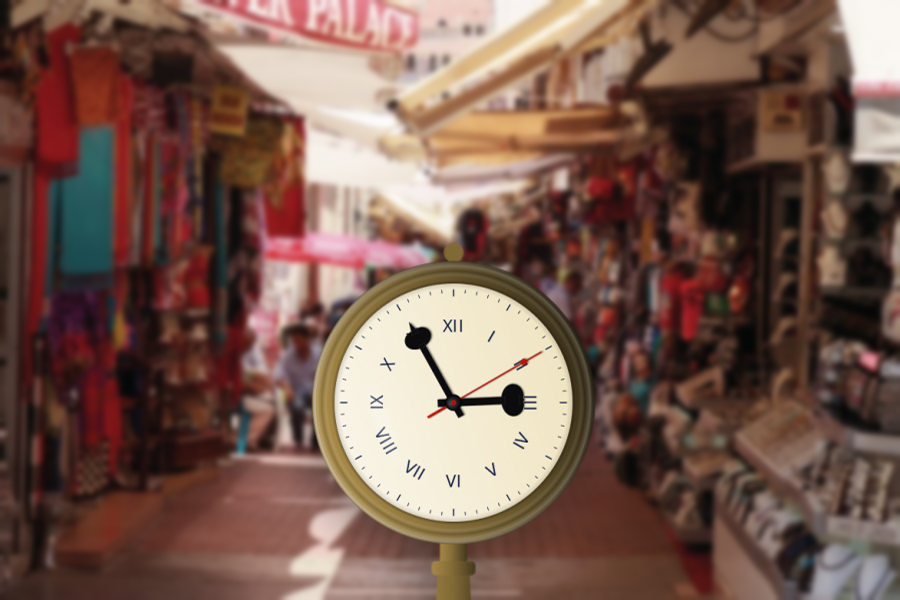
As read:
{"hour": 2, "minute": 55, "second": 10}
